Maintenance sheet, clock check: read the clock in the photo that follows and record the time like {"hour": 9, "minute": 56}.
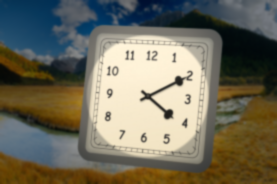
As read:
{"hour": 4, "minute": 10}
